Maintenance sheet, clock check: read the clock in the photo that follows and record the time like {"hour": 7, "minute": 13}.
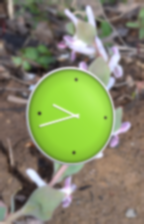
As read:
{"hour": 9, "minute": 42}
